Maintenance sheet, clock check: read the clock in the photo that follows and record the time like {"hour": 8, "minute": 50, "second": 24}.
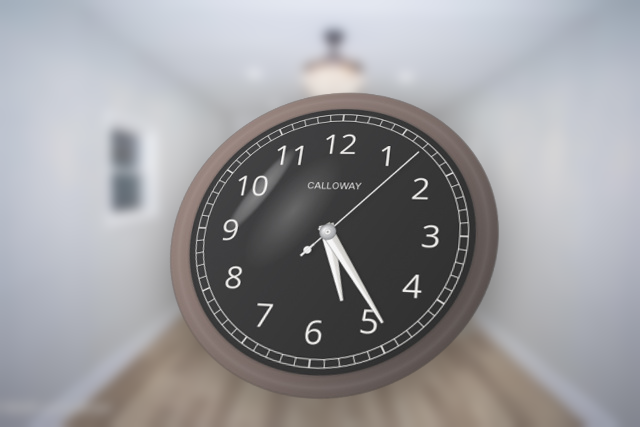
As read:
{"hour": 5, "minute": 24, "second": 7}
